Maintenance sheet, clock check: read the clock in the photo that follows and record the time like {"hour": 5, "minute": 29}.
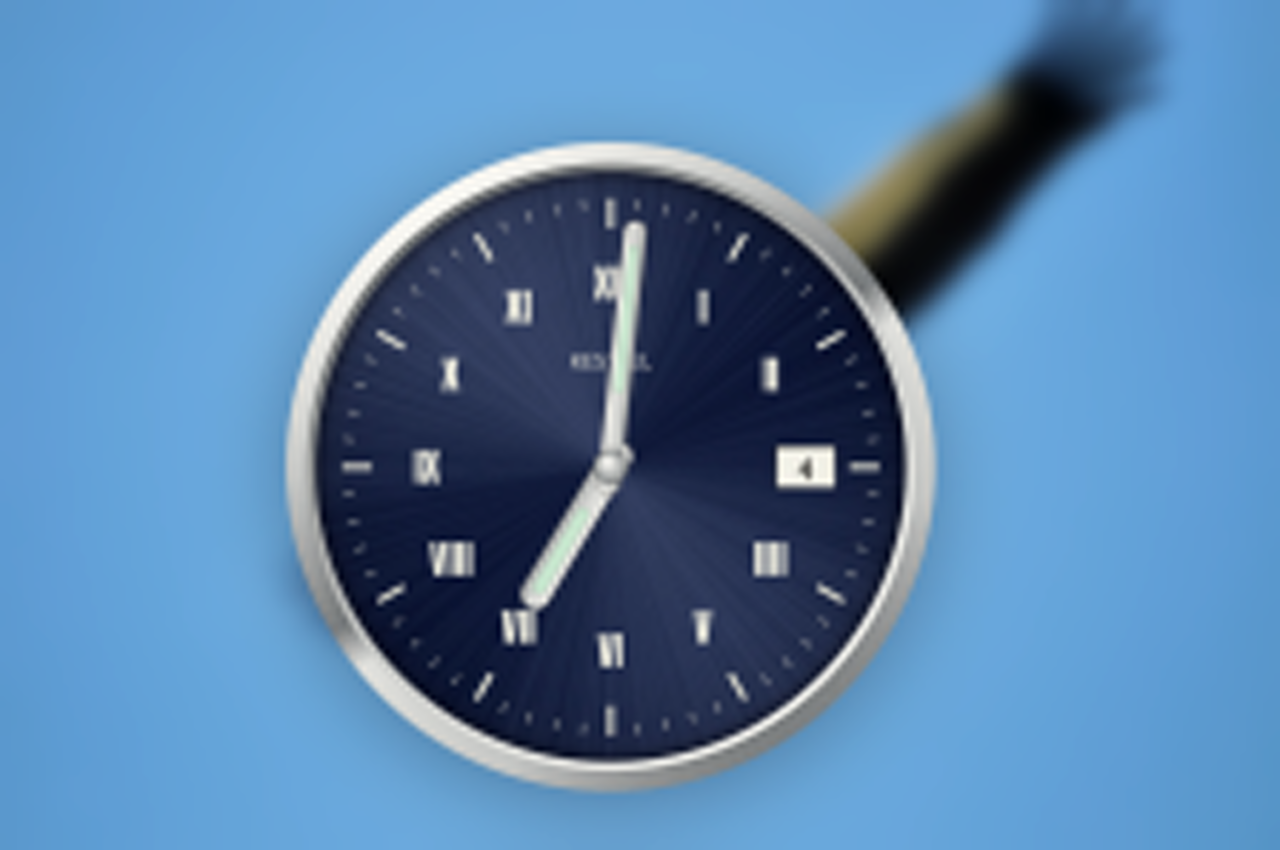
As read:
{"hour": 7, "minute": 1}
